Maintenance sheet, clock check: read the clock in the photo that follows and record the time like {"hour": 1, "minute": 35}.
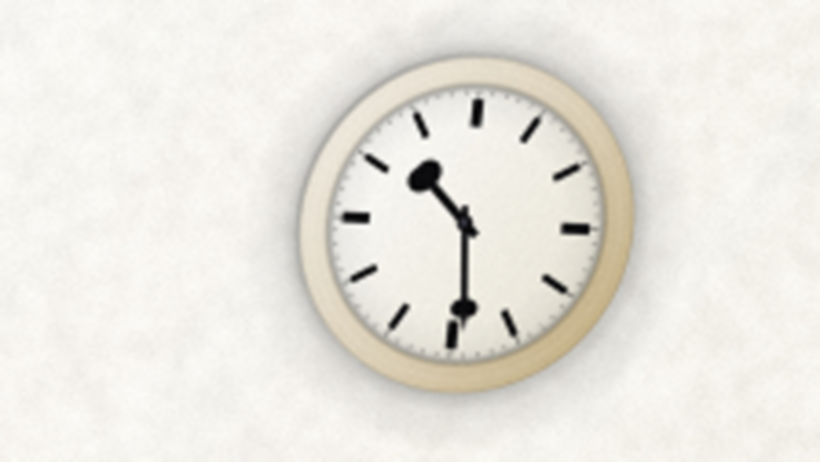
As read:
{"hour": 10, "minute": 29}
